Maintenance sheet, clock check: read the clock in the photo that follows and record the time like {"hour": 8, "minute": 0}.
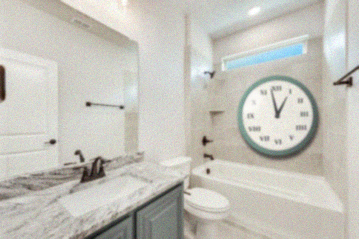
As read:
{"hour": 12, "minute": 58}
